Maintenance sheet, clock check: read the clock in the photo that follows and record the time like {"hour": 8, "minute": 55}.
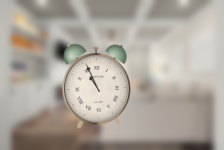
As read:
{"hour": 10, "minute": 56}
